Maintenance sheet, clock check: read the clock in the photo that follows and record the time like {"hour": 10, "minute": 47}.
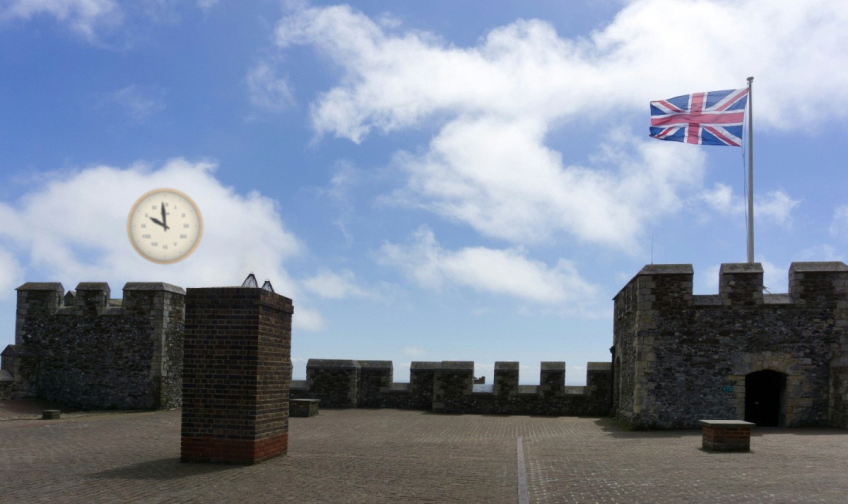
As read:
{"hour": 9, "minute": 59}
